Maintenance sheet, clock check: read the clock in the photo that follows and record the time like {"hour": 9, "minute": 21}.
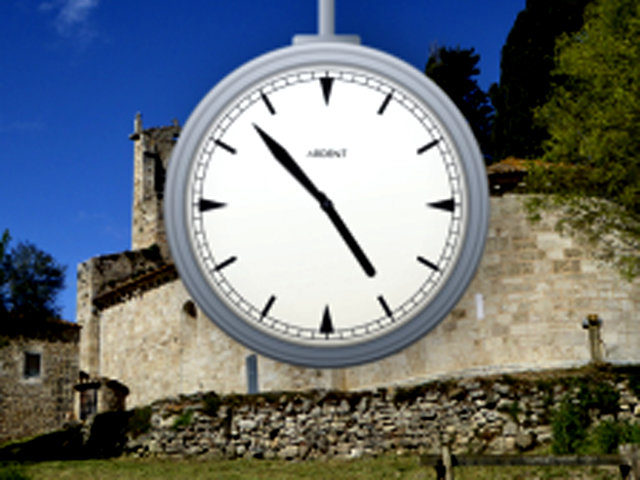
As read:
{"hour": 4, "minute": 53}
